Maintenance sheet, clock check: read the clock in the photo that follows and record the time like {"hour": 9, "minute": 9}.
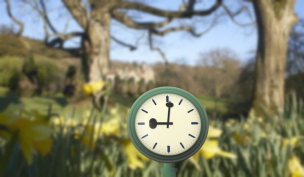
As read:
{"hour": 9, "minute": 1}
